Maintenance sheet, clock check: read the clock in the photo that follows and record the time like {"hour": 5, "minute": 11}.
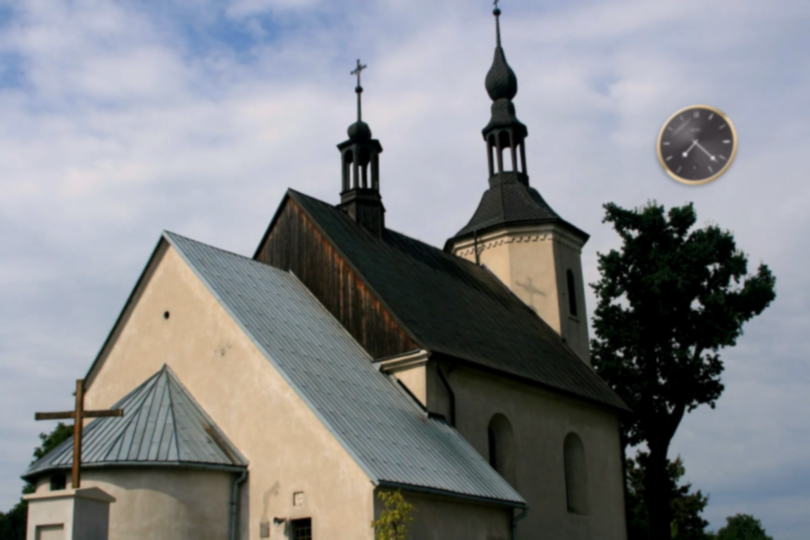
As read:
{"hour": 7, "minute": 22}
